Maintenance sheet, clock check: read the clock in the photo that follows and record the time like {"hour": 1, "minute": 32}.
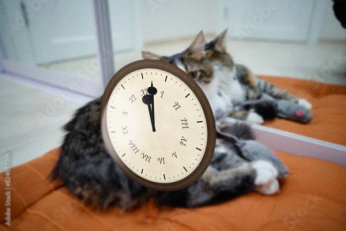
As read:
{"hour": 12, "minute": 2}
